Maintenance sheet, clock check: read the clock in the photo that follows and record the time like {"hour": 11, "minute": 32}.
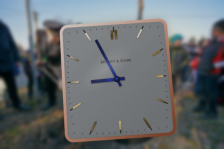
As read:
{"hour": 8, "minute": 56}
